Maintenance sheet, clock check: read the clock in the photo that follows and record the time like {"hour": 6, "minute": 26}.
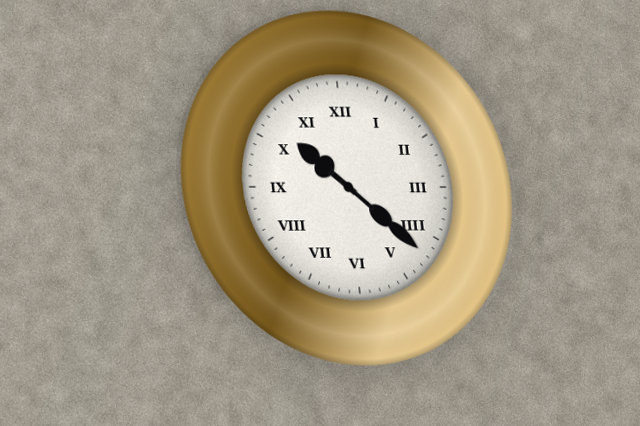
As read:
{"hour": 10, "minute": 22}
